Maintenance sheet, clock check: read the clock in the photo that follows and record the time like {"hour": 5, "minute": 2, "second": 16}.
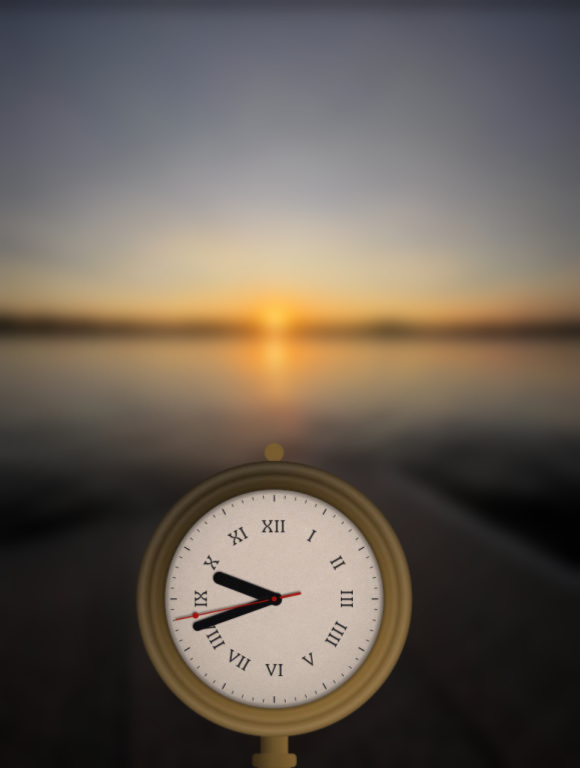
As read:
{"hour": 9, "minute": 41, "second": 43}
